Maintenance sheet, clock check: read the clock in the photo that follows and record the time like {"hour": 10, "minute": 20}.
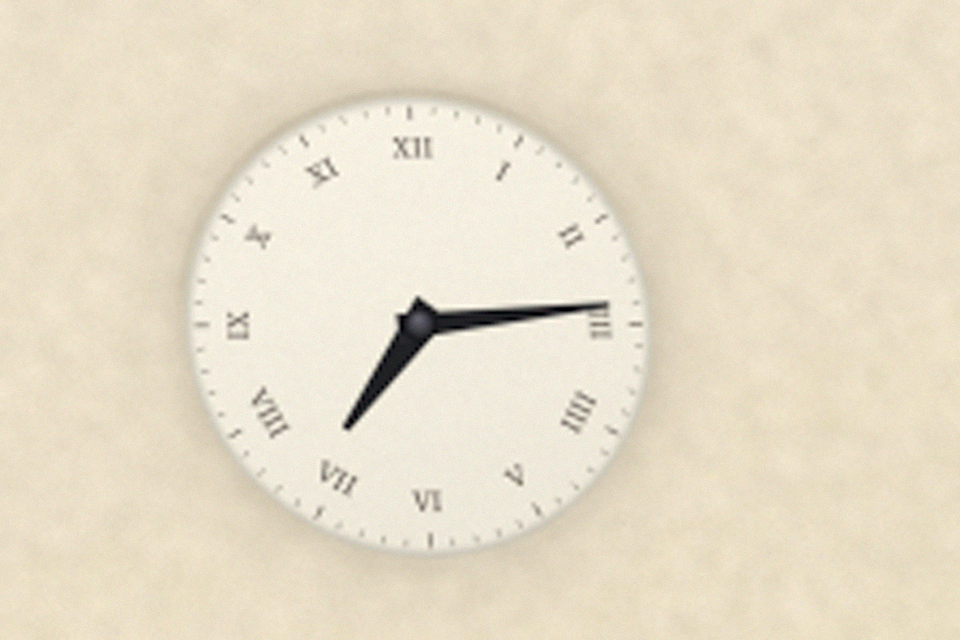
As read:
{"hour": 7, "minute": 14}
